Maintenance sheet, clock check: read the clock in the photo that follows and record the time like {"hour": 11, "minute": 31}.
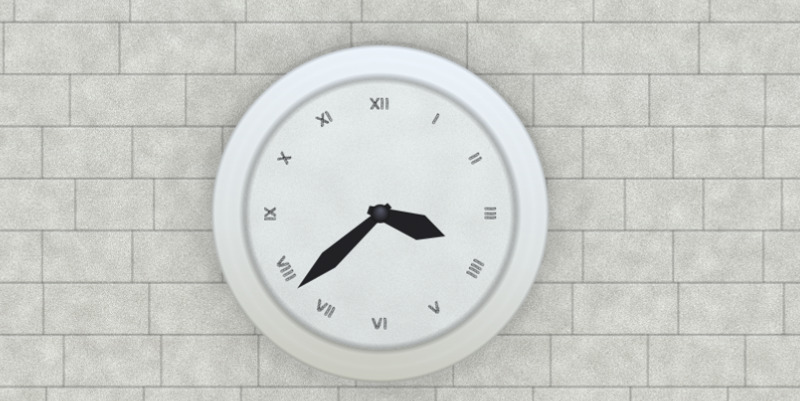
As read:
{"hour": 3, "minute": 38}
